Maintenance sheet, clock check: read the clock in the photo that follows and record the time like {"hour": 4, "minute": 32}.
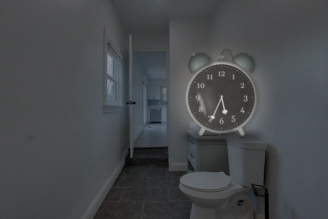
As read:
{"hour": 5, "minute": 34}
